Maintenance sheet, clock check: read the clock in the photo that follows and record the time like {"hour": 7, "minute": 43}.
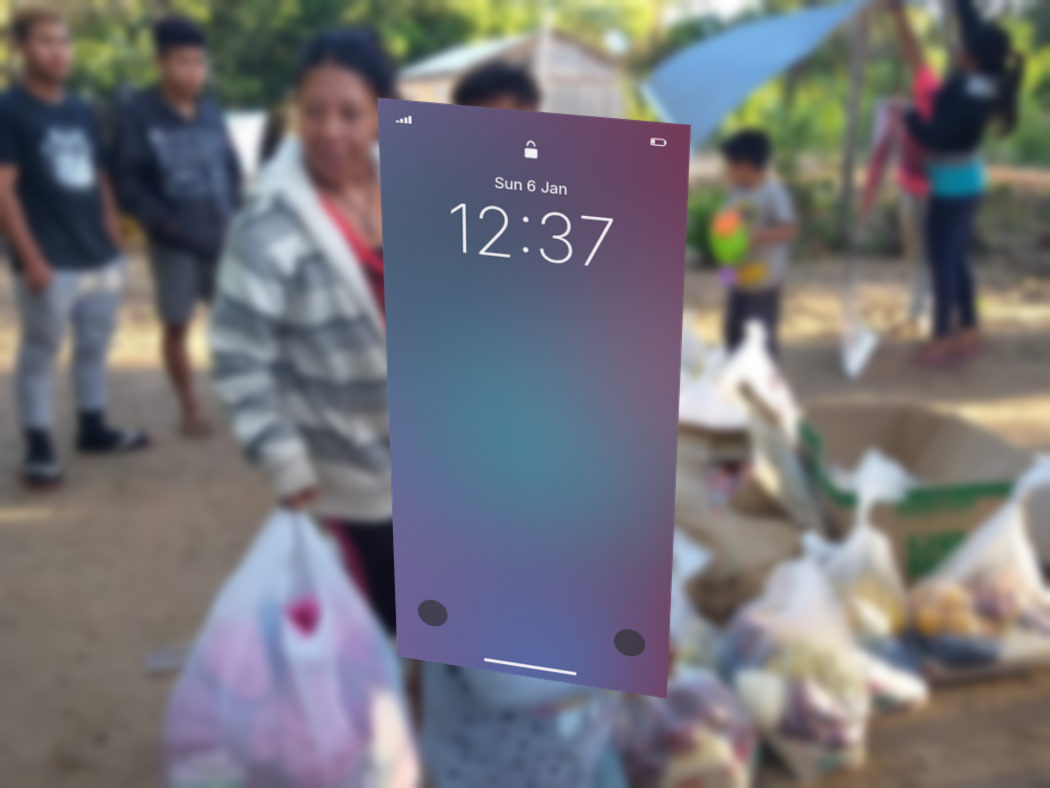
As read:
{"hour": 12, "minute": 37}
